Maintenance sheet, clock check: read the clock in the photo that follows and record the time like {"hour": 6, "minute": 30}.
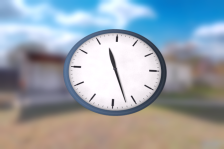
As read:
{"hour": 11, "minute": 27}
